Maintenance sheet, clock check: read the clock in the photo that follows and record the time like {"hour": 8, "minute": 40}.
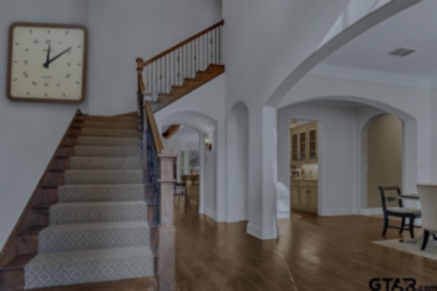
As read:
{"hour": 12, "minute": 9}
